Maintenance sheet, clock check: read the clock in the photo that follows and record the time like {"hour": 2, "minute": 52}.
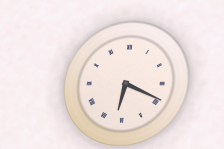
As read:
{"hour": 6, "minute": 19}
